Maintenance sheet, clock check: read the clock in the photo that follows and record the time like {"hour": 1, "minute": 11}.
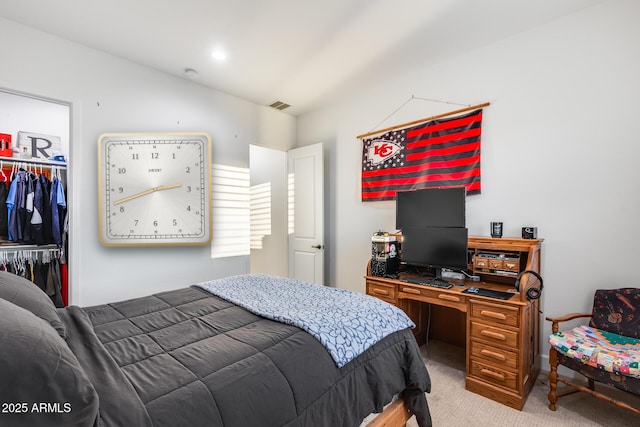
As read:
{"hour": 2, "minute": 42}
